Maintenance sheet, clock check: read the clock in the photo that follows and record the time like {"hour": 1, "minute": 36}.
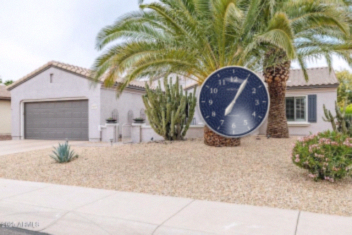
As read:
{"hour": 7, "minute": 5}
